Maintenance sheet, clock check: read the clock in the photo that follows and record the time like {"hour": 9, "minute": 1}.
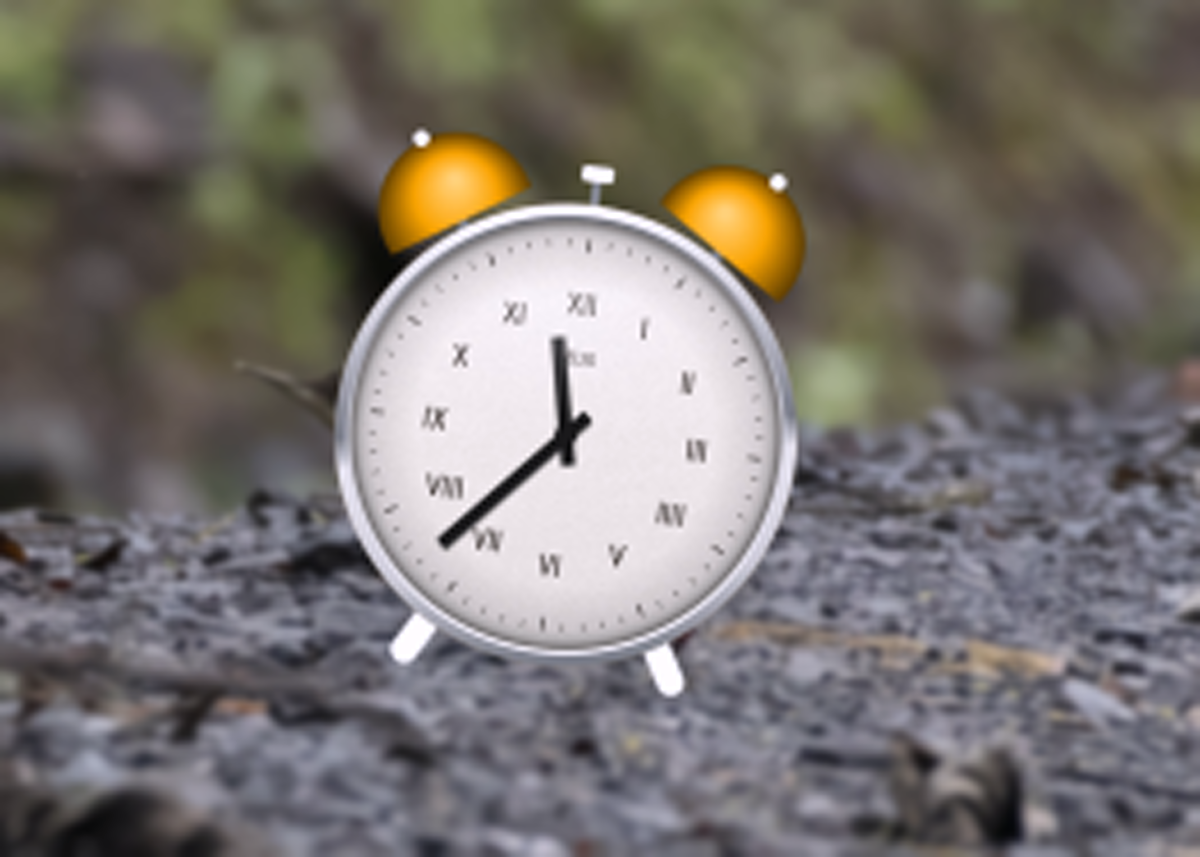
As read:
{"hour": 11, "minute": 37}
